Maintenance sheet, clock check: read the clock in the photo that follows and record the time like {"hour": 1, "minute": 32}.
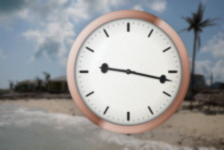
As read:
{"hour": 9, "minute": 17}
